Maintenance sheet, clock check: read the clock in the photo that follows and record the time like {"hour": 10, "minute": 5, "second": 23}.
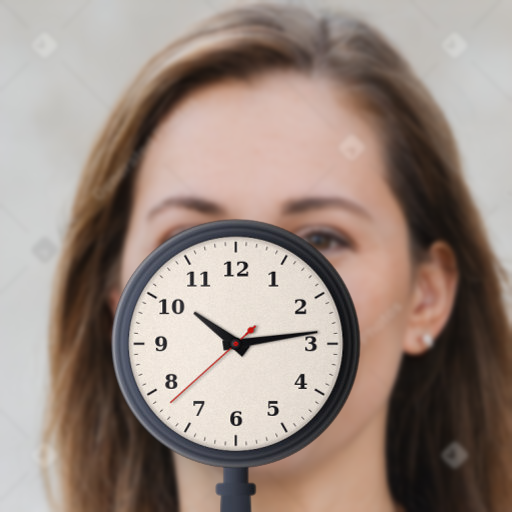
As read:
{"hour": 10, "minute": 13, "second": 38}
